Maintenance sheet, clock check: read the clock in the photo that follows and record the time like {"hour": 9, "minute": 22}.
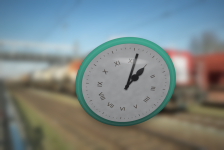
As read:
{"hour": 1, "minute": 1}
